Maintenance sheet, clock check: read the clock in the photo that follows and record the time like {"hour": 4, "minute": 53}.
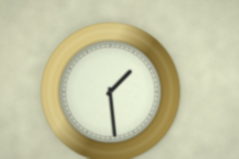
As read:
{"hour": 1, "minute": 29}
